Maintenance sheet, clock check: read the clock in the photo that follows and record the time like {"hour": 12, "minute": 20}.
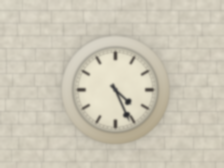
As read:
{"hour": 4, "minute": 26}
